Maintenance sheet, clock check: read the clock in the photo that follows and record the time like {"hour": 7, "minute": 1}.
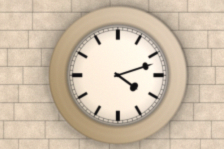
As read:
{"hour": 4, "minute": 12}
